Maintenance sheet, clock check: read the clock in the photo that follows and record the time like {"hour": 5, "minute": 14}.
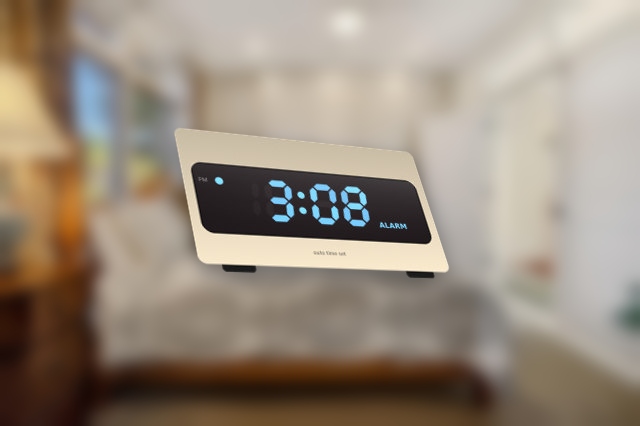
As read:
{"hour": 3, "minute": 8}
